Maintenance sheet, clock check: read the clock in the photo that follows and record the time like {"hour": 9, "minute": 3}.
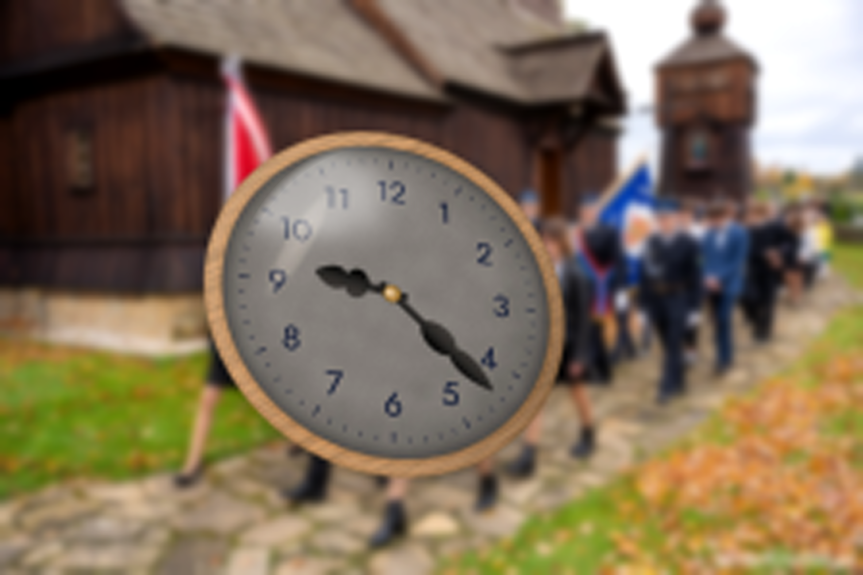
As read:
{"hour": 9, "minute": 22}
